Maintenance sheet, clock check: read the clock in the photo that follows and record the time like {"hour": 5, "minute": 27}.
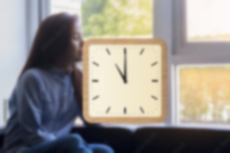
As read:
{"hour": 11, "minute": 0}
